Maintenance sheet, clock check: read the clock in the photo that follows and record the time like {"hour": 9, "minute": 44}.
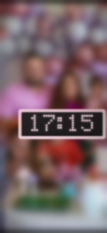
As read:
{"hour": 17, "minute": 15}
